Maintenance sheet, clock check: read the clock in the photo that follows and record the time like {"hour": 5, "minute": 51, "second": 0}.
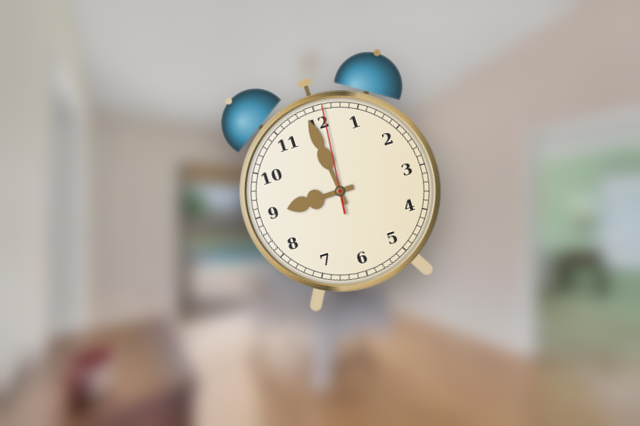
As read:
{"hour": 8, "minute": 59, "second": 1}
